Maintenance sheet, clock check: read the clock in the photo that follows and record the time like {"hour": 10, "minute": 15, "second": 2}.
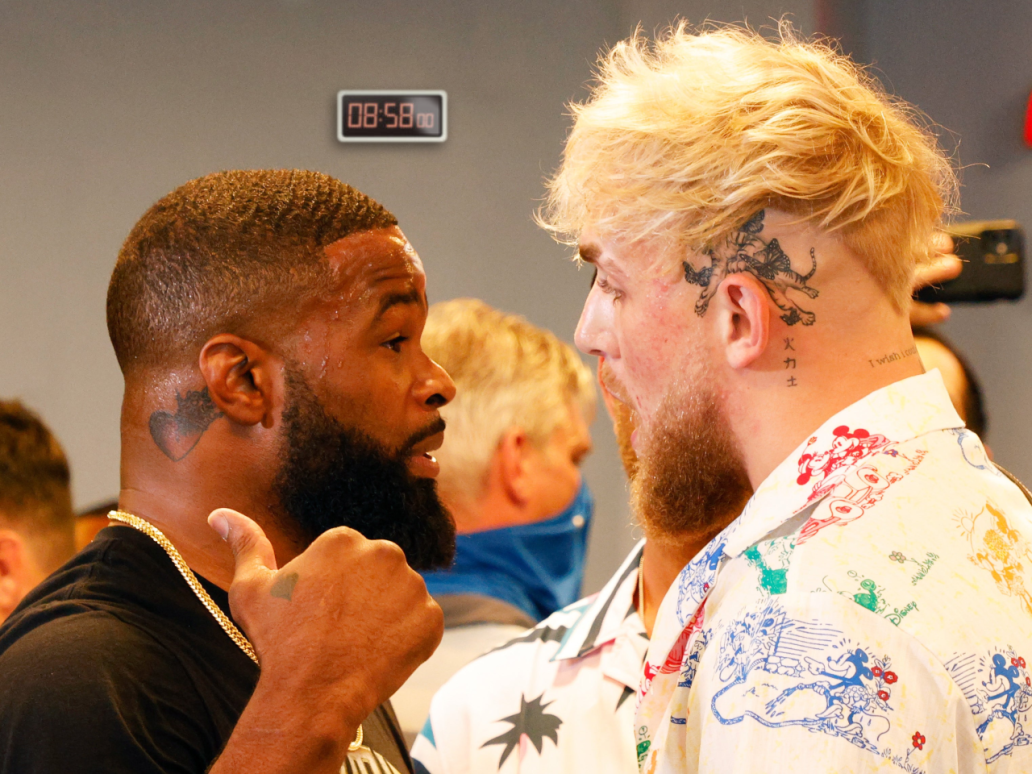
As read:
{"hour": 8, "minute": 58, "second": 0}
